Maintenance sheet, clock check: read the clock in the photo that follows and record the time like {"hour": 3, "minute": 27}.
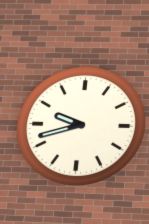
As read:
{"hour": 9, "minute": 42}
